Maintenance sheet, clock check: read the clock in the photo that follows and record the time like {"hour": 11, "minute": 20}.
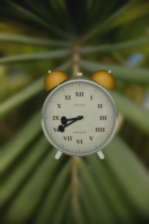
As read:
{"hour": 8, "minute": 40}
